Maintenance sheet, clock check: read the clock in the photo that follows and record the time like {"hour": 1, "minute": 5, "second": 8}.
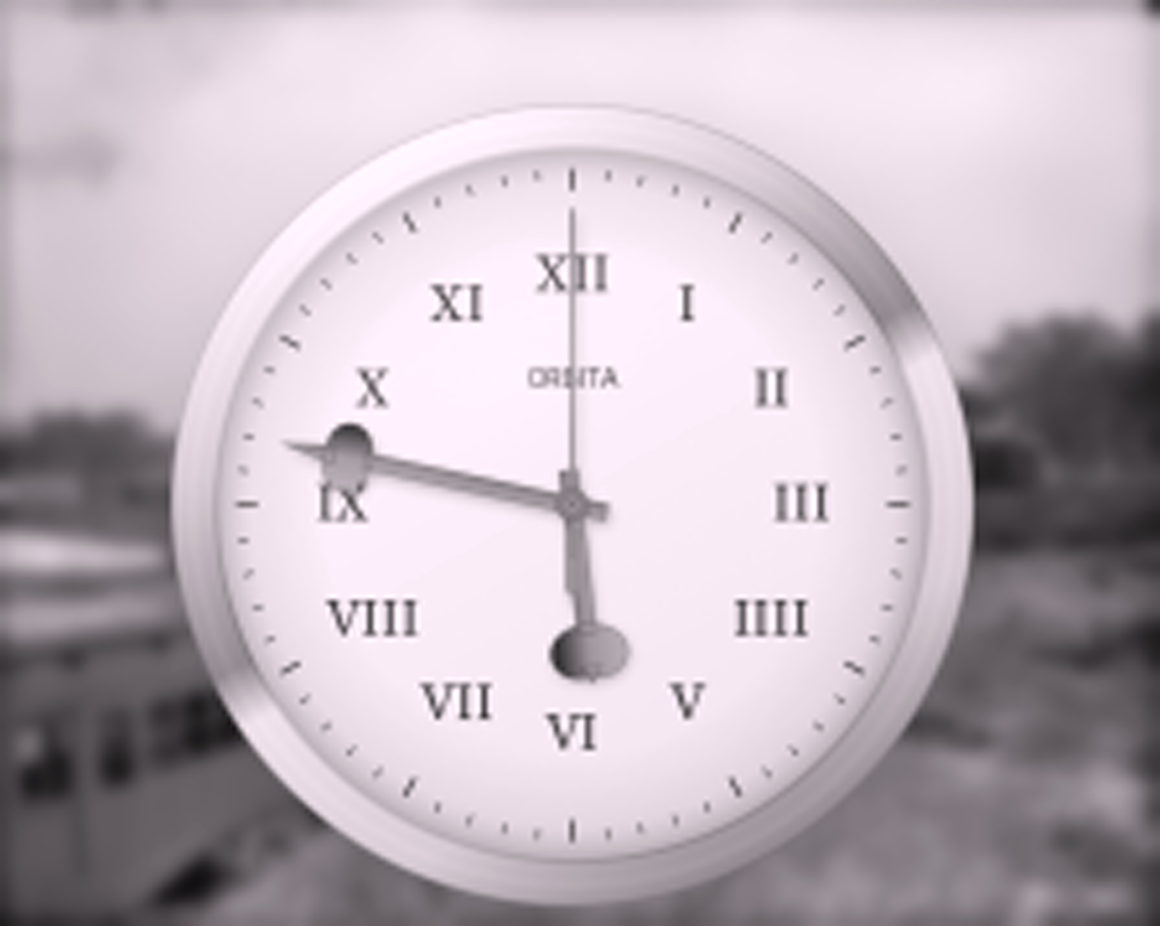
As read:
{"hour": 5, "minute": 47, "second": 0}
